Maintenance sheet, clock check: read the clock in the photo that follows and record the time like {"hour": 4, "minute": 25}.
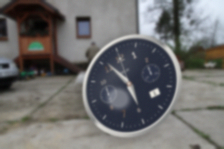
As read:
{"hour": 5, "minute": 56}
